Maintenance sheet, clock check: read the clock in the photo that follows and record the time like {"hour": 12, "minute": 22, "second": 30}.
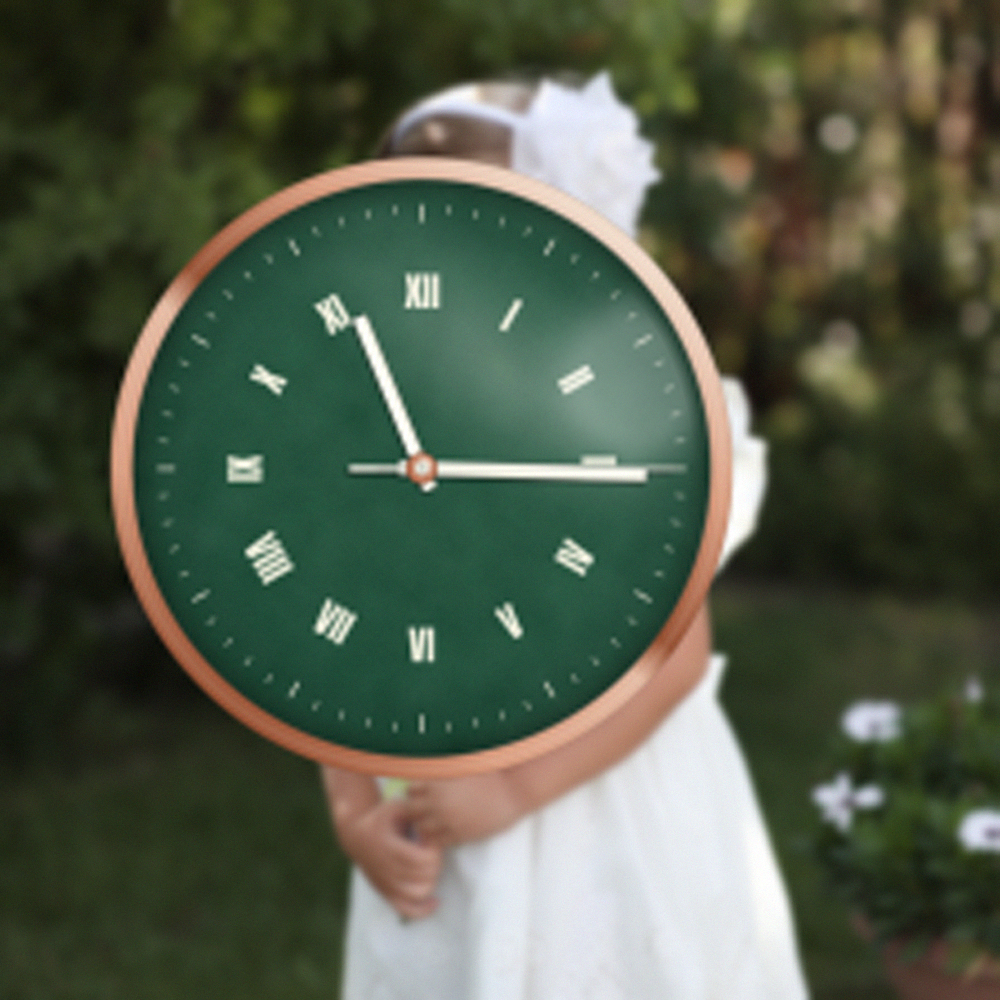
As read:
{"hour": 11, "minute": 15, "second": 15}
